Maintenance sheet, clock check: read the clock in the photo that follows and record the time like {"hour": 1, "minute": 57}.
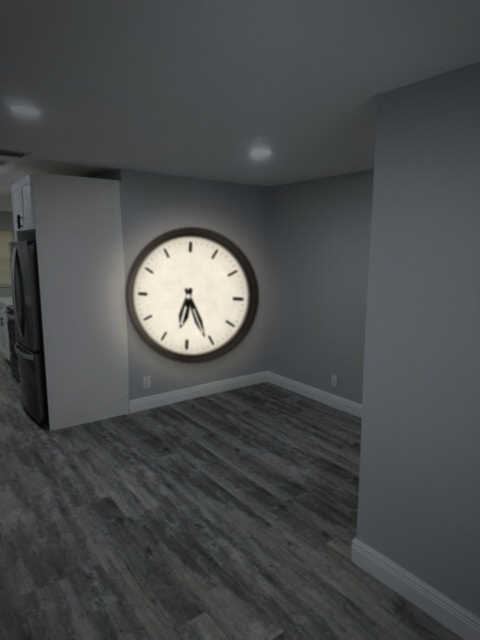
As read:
{"hour": 6, "minute": 26}
